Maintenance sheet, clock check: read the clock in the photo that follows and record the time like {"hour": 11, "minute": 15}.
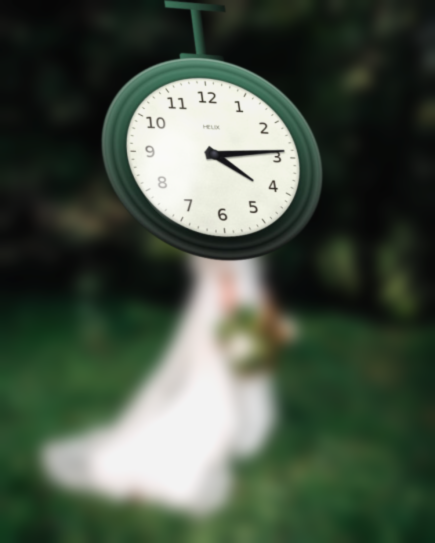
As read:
{"hour": 4, "minute": 14}
